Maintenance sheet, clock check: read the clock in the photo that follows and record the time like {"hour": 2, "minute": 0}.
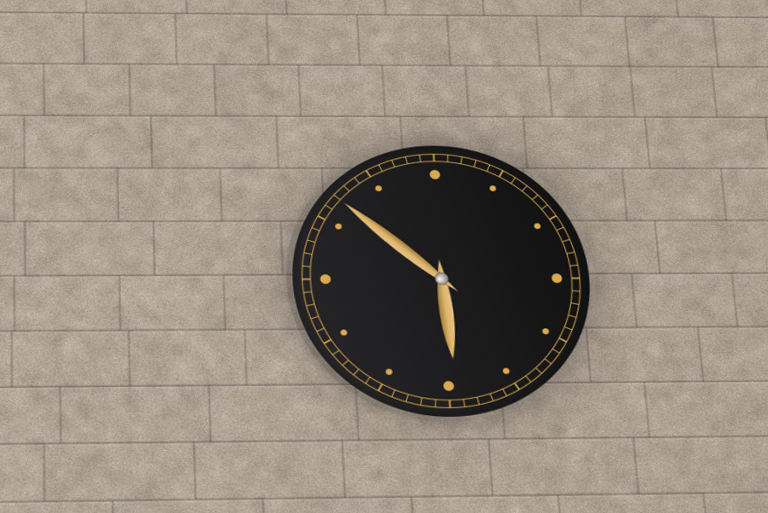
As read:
{"hour": 5, "minute": 52}
